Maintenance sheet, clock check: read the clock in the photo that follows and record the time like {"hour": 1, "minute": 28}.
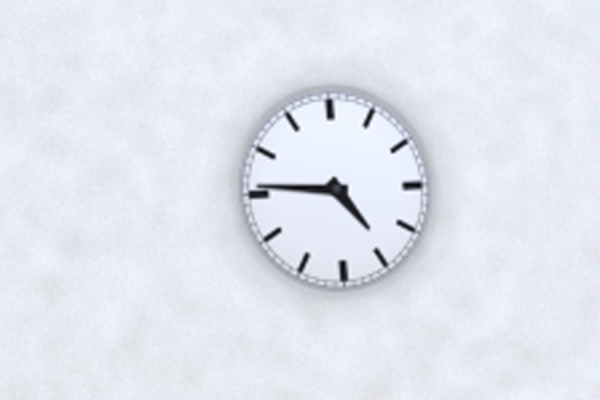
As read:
{"hour": 4, "minute": 46}
